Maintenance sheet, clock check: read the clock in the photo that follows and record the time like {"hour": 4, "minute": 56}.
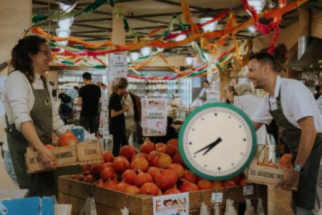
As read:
{"hour": 7, "minute": 41}
